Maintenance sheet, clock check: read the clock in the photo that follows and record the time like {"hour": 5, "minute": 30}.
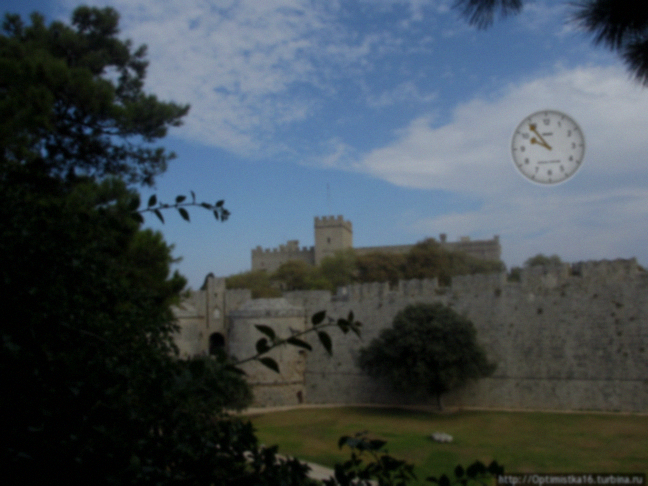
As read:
{"hour": 9, "minute": 54}
